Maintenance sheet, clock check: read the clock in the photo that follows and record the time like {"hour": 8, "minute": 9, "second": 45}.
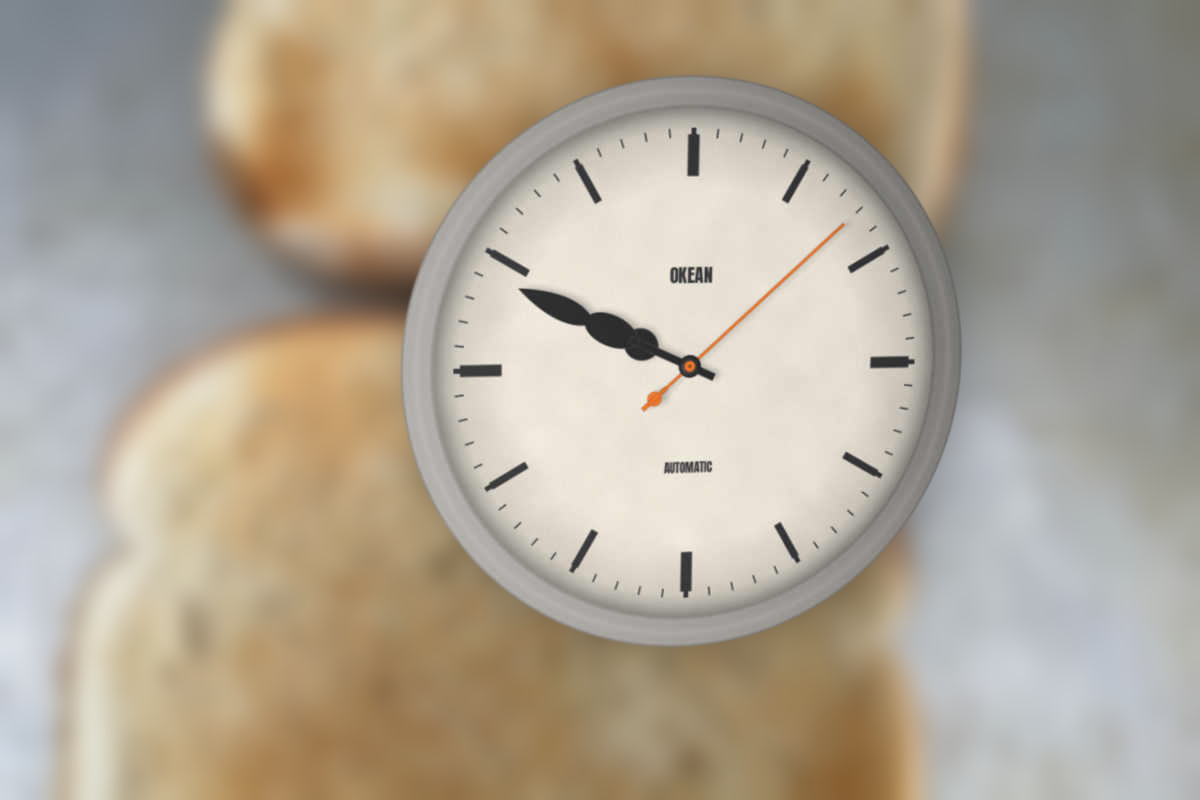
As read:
{"hour": 9, "minute": 49, "second": 8}
